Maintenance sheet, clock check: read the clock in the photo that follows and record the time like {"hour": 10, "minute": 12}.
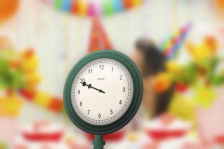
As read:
{"hour": 9, "minute": 49}
